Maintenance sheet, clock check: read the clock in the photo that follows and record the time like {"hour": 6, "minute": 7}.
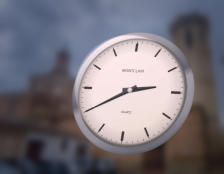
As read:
{"hour": 2, "minute": 40}
